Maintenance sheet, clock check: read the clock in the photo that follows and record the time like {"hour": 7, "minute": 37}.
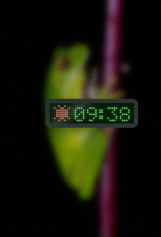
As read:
{"hour": 9, "minute": 38}
